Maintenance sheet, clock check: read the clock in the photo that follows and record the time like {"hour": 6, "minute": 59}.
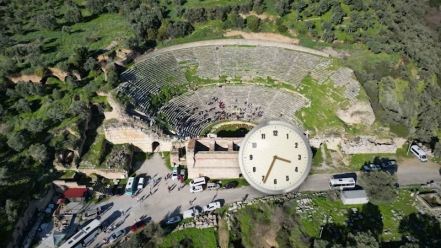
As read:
{"hour": 3, "minute": 34}
